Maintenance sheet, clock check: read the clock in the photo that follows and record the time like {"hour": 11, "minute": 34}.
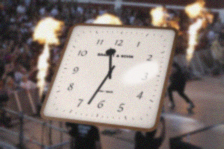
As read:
{"hour": 11, "minute": 33}
